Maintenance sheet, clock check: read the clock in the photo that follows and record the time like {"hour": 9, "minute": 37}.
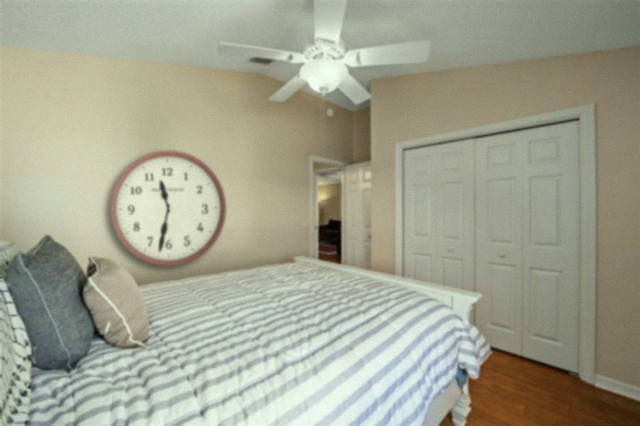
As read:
{"hour": 11, "minute": 32}
